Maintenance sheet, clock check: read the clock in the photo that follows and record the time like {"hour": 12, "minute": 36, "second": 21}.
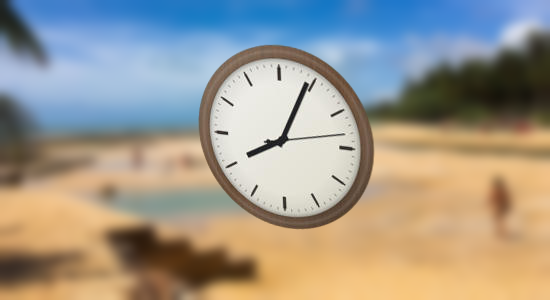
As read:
{"hour": 8, "minute": 4, "second": 13}
